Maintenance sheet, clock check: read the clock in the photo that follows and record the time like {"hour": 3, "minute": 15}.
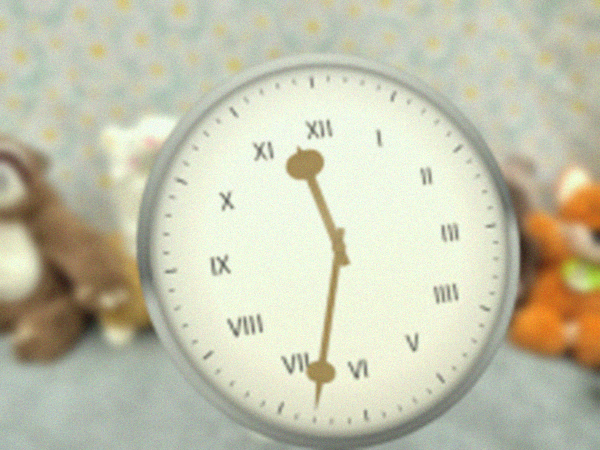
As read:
{"hour": 11, "minute": 33}
